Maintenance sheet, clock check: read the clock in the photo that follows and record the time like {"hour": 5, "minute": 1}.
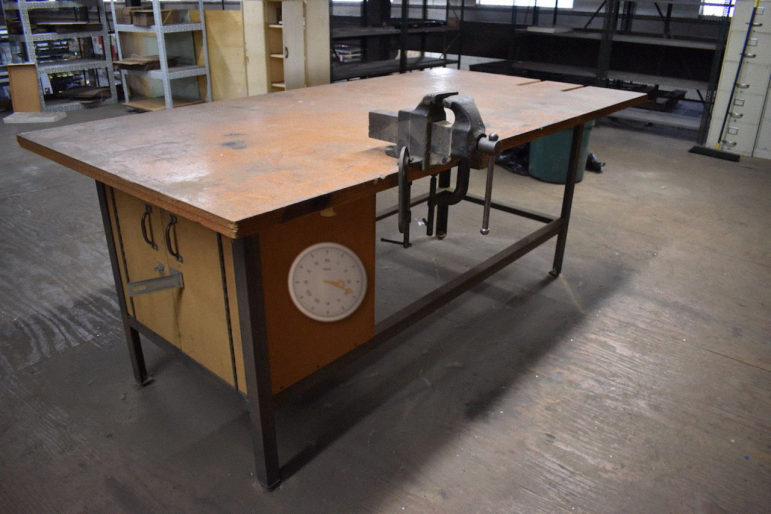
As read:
{"hour": 3, "minute": 19}
